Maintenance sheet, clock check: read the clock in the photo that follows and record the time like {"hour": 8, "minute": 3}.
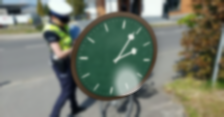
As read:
{"hour": 2, "minute": 4}
